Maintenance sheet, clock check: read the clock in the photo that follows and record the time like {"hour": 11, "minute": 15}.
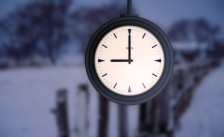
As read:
{"hour": 9, "minute": 0}
